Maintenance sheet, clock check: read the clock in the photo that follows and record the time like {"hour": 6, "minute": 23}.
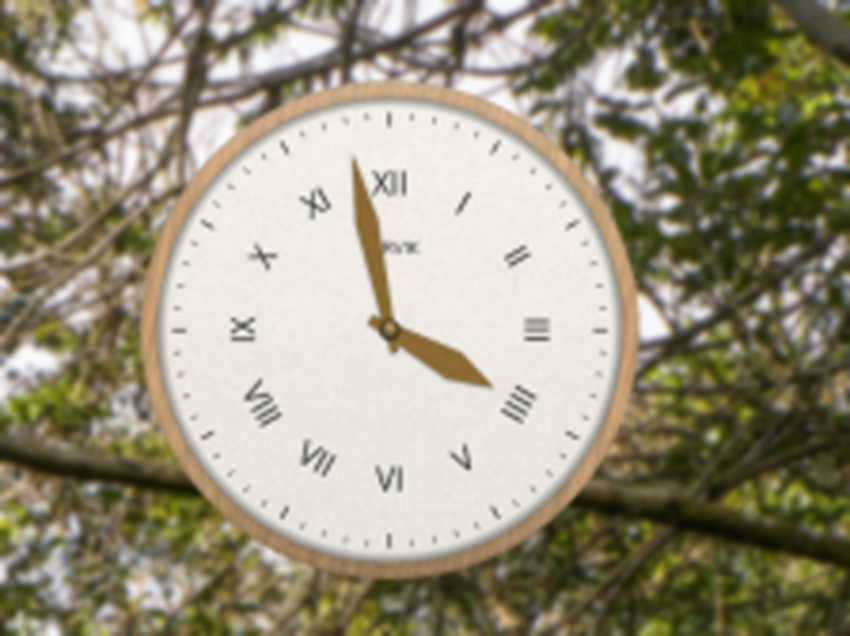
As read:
{"hour": 3, "minute": 58}
